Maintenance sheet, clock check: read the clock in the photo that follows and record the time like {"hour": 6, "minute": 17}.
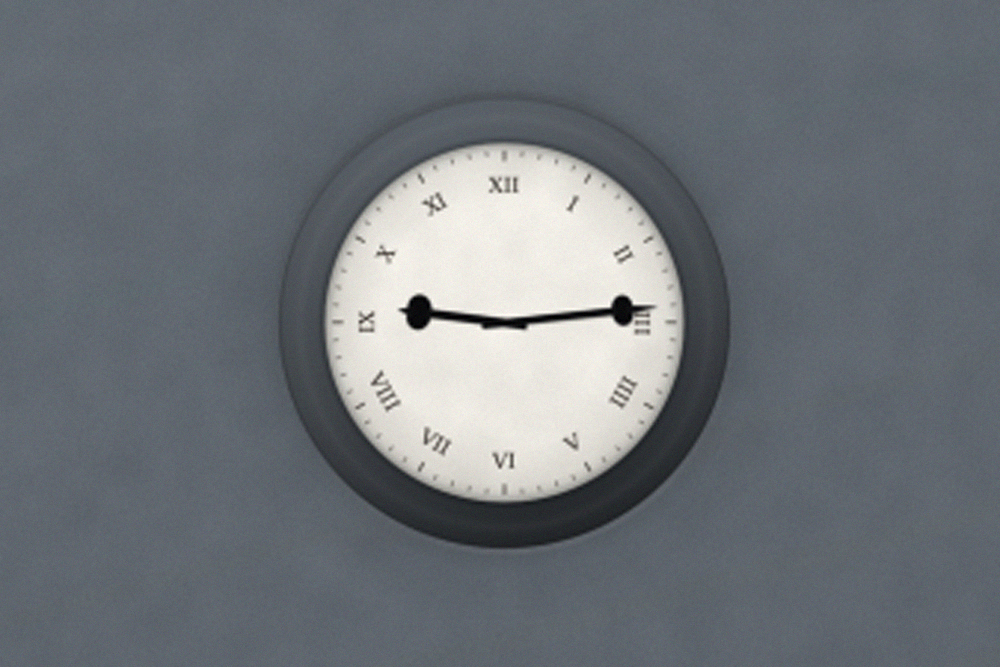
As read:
{"hour": 9, "minute": 14}
